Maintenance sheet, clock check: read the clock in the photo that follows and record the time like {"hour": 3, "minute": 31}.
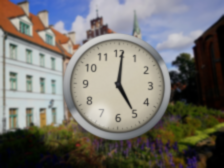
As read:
{"hour": 5, "minute": 1}
